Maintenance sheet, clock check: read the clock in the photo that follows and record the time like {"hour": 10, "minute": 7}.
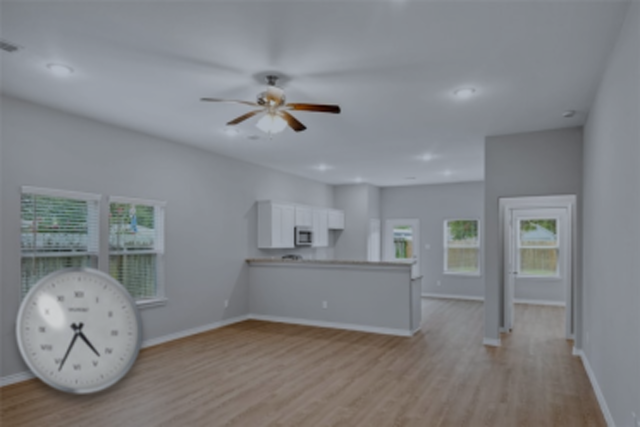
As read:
{"hour": 4, "minute": 34}
